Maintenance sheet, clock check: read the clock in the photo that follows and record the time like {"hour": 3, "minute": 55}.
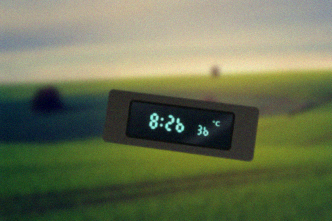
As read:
{"hour": 8, "minute": 26}
